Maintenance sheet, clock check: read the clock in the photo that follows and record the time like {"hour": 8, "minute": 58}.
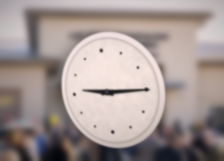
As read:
{"hour": 9, "minute": 15}
